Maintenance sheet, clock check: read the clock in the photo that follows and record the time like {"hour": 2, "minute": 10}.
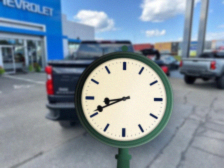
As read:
{"hour": 8, "minute": 41}
